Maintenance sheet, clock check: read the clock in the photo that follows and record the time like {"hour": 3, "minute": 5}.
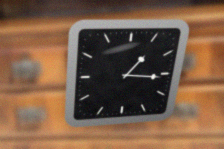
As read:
{"hour": 1, "minute": 16}
